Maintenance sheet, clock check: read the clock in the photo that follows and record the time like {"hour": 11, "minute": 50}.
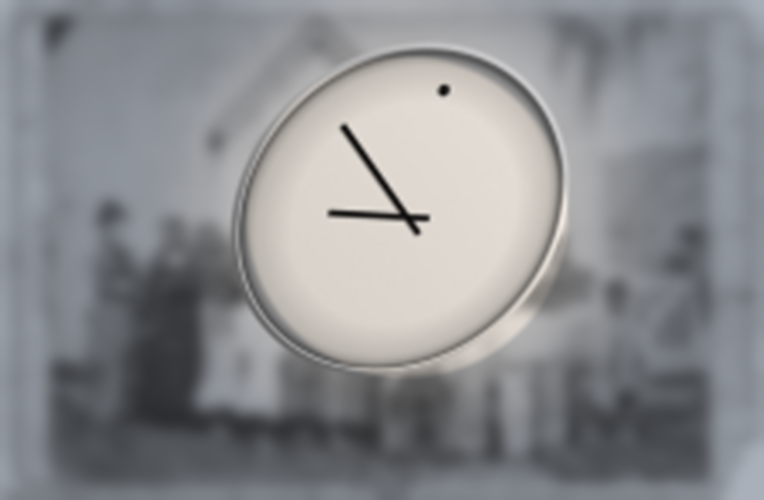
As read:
{"hour": 8, "minute": 52}
